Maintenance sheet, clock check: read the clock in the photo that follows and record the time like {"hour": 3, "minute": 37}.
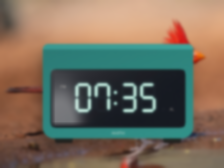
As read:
{"hour": 7, "minute": 35}
